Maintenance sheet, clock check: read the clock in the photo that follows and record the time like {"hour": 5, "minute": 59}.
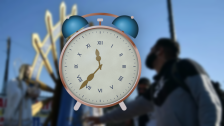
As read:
{"hour": 11, "minute": 37}
